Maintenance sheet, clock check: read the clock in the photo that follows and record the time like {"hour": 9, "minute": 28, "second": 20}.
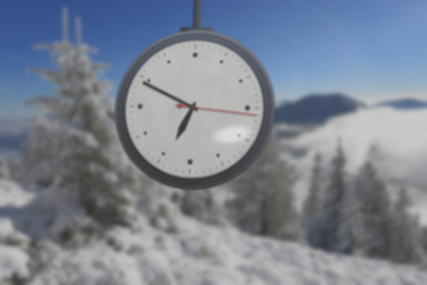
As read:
{"hour": 6, "minute": 49, "second": 16}
